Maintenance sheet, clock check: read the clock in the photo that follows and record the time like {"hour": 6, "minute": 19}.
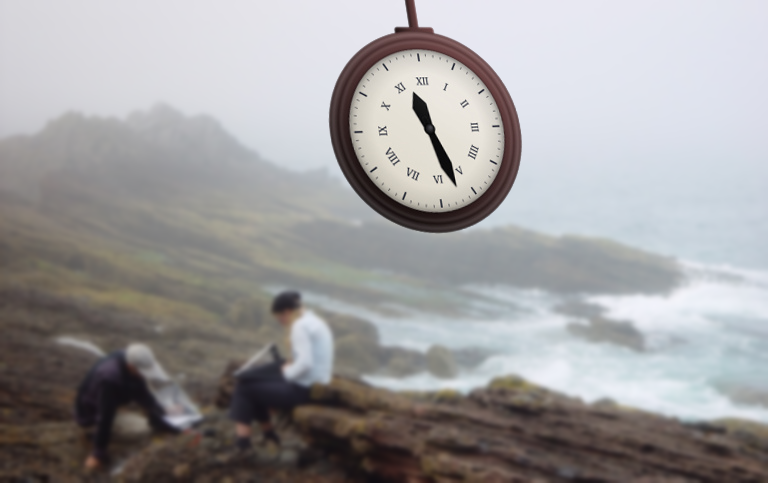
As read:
{"hour": 11, "minute": 27}
